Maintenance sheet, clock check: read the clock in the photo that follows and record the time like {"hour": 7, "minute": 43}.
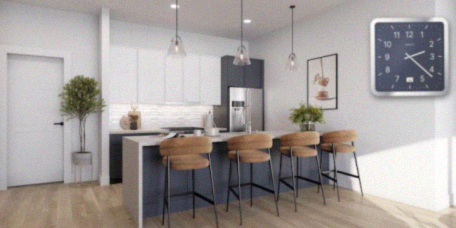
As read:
{"hour": 2, "minute": 22}
